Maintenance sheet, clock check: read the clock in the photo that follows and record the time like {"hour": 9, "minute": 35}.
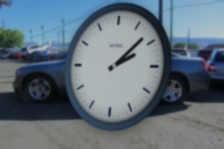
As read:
{"hour": 2, "minute": 8}
